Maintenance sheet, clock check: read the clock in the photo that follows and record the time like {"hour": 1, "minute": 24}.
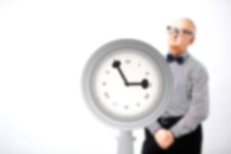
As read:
{"hour": 2, "minute": 55}
